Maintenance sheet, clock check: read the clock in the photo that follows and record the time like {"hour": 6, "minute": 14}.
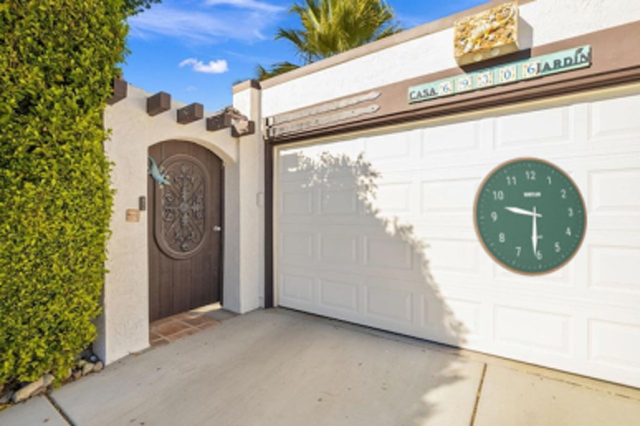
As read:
{"hour": 9, "minute": 31}
